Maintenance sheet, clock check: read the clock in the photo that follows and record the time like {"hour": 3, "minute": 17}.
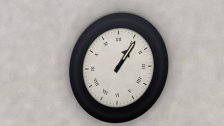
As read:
{"hour": 1, "minute": 6}
